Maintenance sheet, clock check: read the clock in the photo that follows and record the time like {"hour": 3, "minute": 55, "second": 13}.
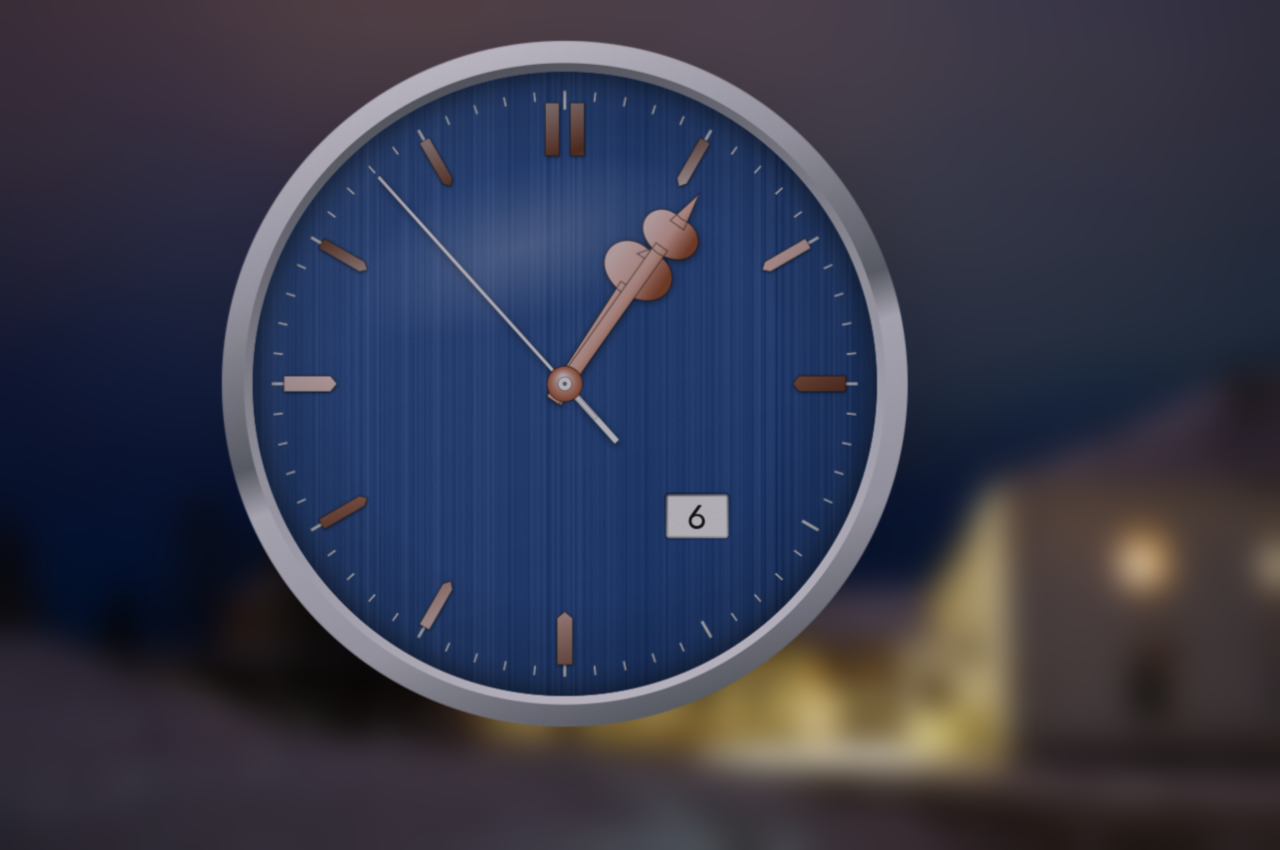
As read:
{"hour": 1, "minute": 5, "second": 53}
